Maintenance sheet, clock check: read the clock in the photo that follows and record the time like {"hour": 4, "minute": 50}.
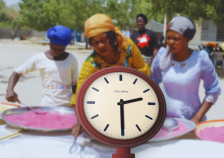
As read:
{"hour": 2, "minute": 30}
